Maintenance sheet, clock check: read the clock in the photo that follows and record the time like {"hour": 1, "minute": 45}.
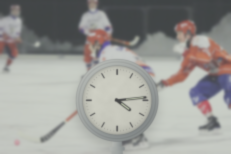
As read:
{"hour": 4, "minute": 14}
